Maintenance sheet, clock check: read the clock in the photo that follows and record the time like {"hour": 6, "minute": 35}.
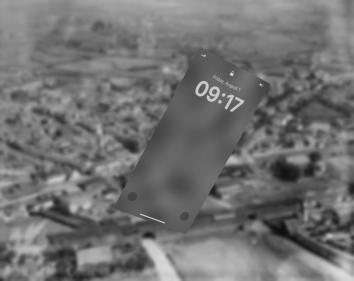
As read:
{"hour": 9, "minute": 17}
